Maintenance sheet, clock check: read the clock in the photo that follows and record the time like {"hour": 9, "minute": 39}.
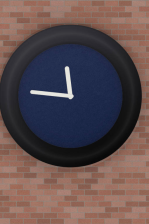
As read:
{"hour": 11, "minute": 46}
